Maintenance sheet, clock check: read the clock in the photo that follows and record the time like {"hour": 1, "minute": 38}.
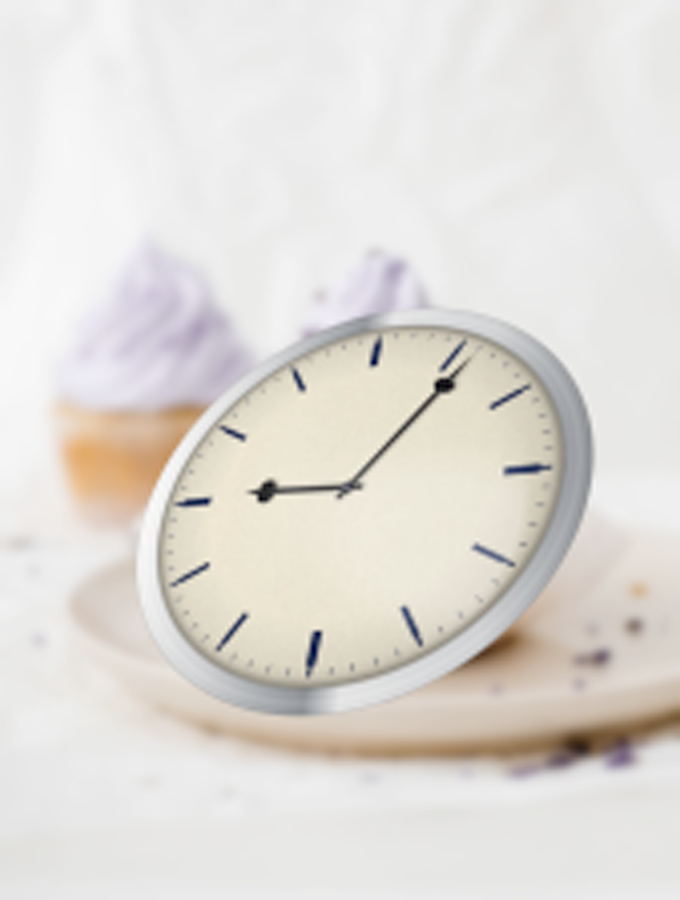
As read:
{"hour": 9, "minute": 6}
